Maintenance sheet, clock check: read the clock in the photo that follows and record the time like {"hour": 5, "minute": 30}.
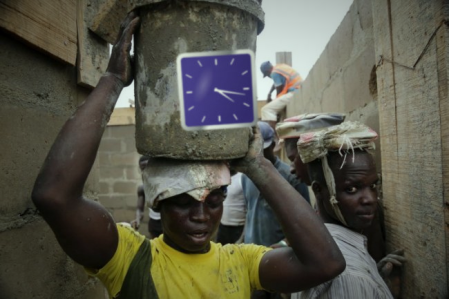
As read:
{"hour": 4, "minute": 17}
